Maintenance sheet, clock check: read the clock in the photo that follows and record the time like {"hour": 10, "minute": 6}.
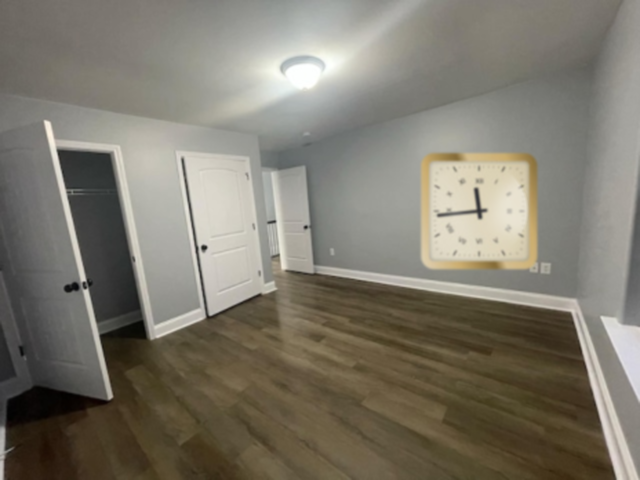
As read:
{"hour": 11, "minute": 44}
